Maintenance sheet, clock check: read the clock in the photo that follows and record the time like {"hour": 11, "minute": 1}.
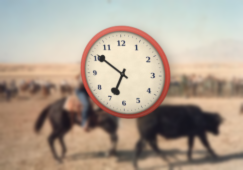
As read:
{"hour": 6, "minute": 51}
